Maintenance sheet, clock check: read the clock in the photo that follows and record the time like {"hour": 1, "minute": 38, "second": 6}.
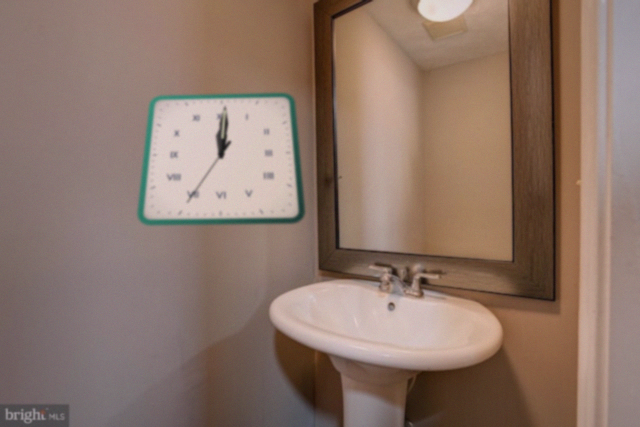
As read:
{"hour": 12, "minute": 0, "second": 35}
